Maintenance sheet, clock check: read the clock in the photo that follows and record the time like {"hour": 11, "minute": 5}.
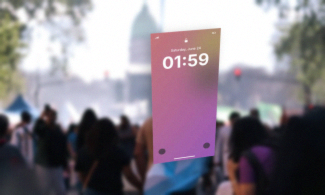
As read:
{"hour": 1, "minute": 59}
